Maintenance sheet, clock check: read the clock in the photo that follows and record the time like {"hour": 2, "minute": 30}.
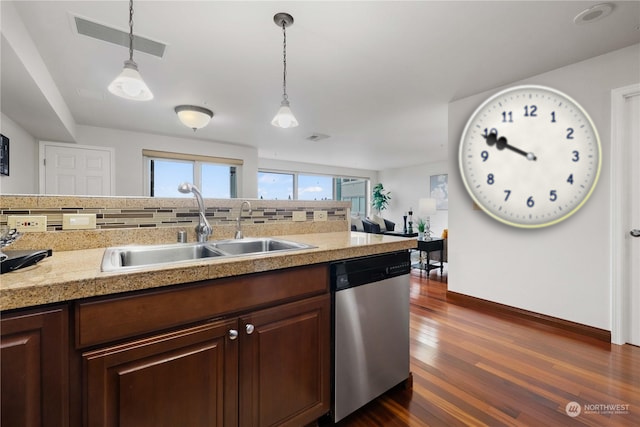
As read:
{"hour": 9, "minute": 49}
